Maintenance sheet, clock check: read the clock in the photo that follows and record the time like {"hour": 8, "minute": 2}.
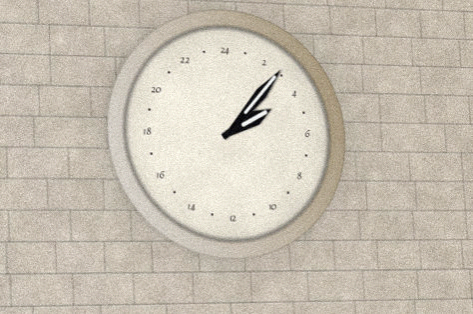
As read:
{"hour": 4, "minute": 7}
